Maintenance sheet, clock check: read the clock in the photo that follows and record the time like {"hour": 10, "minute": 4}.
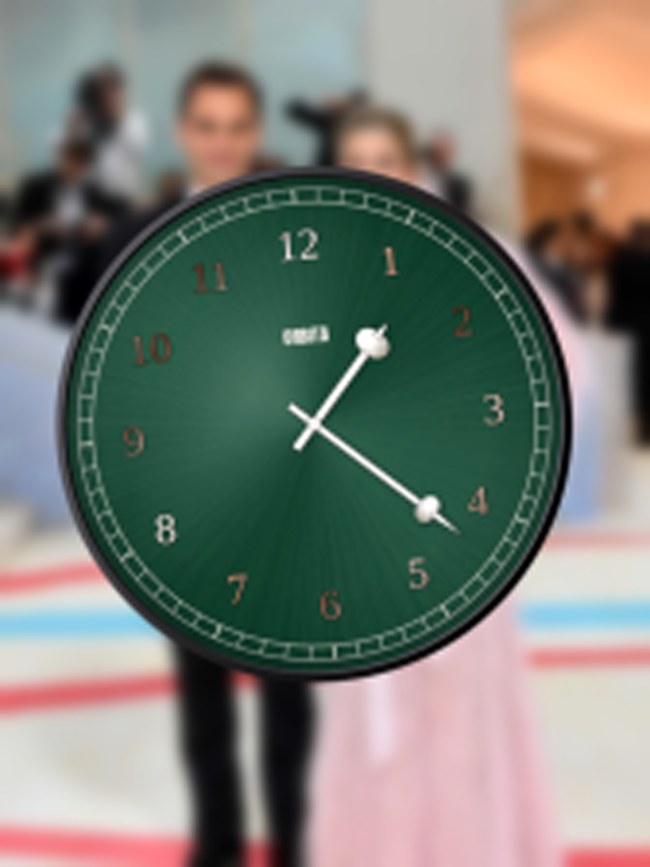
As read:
{"hour": 1, "minute": 22}
